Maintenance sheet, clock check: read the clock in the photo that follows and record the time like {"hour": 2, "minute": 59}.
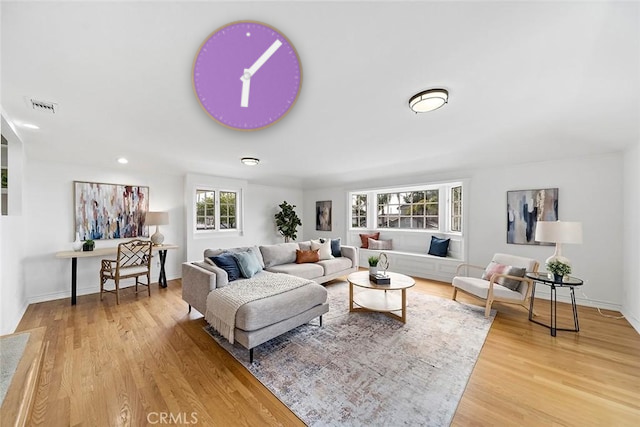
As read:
{"hour": 6, "minute": 7}
